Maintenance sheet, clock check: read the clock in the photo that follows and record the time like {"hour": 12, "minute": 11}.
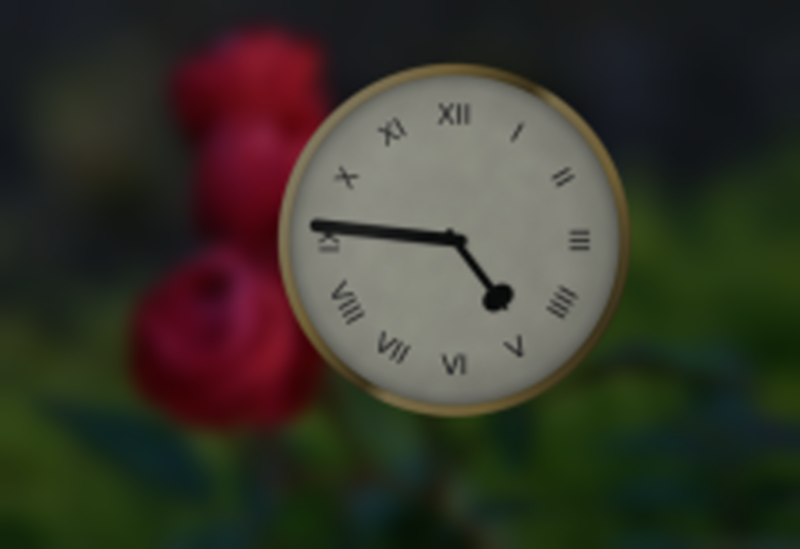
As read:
{"hour": 4, "minute": 46}
